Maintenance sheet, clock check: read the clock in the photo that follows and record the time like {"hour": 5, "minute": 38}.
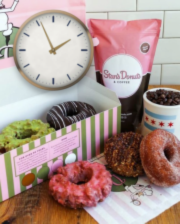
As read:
{"hour": 1, "minute": 56}
